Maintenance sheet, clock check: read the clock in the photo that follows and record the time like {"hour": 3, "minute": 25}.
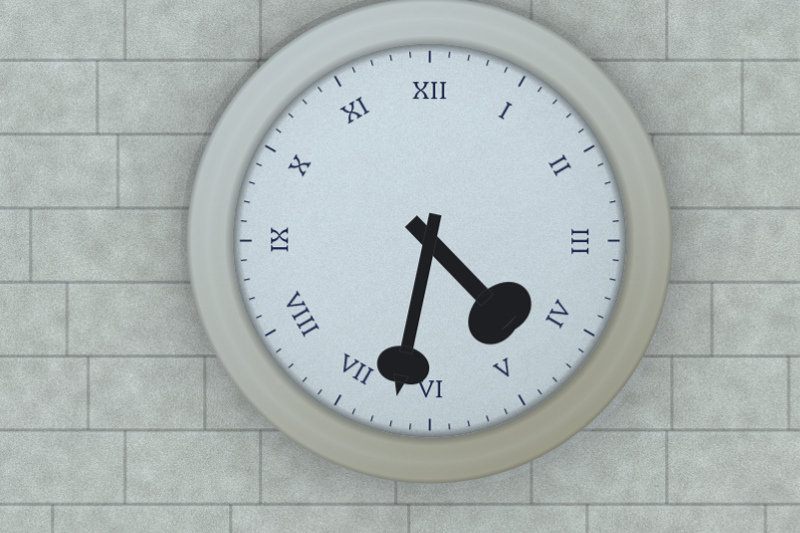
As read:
{"hour": 4, "minute": 32}
